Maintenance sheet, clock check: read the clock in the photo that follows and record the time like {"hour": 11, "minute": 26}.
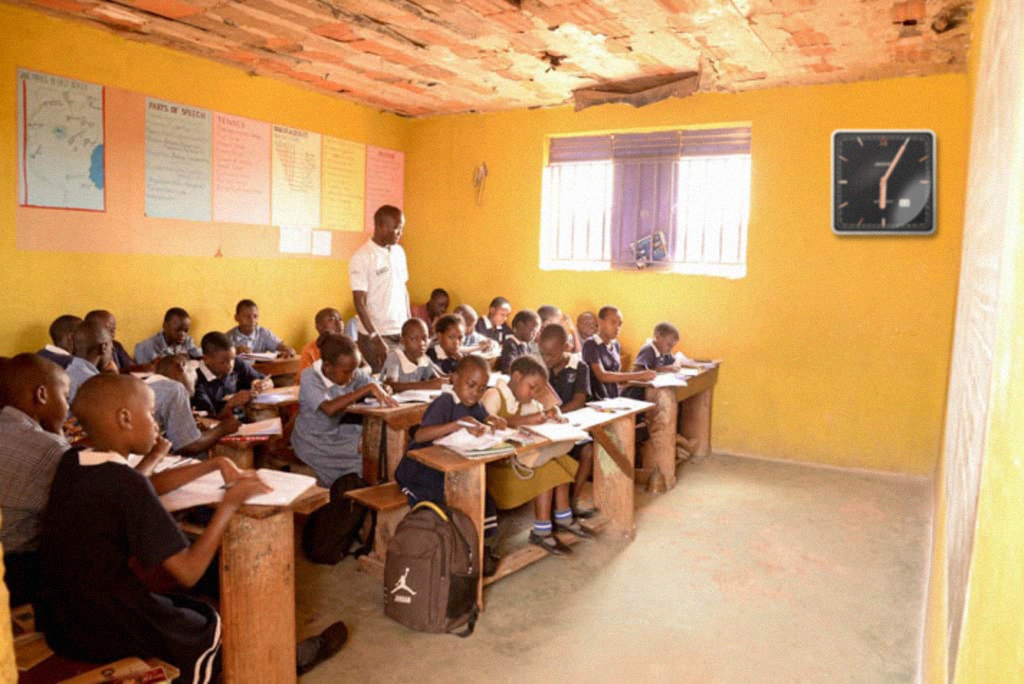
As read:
{"hour": 6, "minute": 5}
